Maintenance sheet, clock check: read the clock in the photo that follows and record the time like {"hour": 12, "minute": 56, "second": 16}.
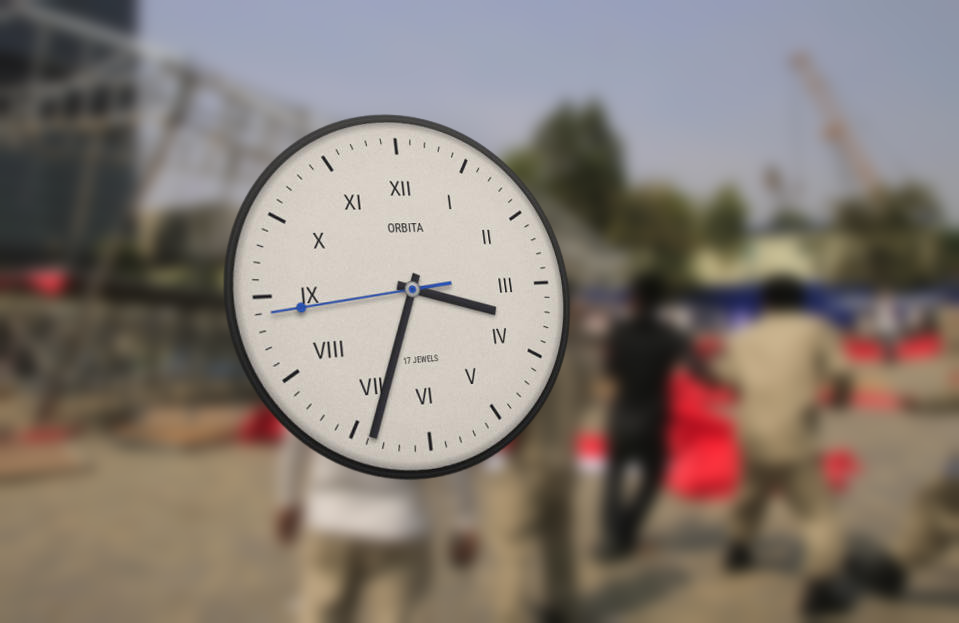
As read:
{"hour": 3, "minute": 33, "second": 44}
